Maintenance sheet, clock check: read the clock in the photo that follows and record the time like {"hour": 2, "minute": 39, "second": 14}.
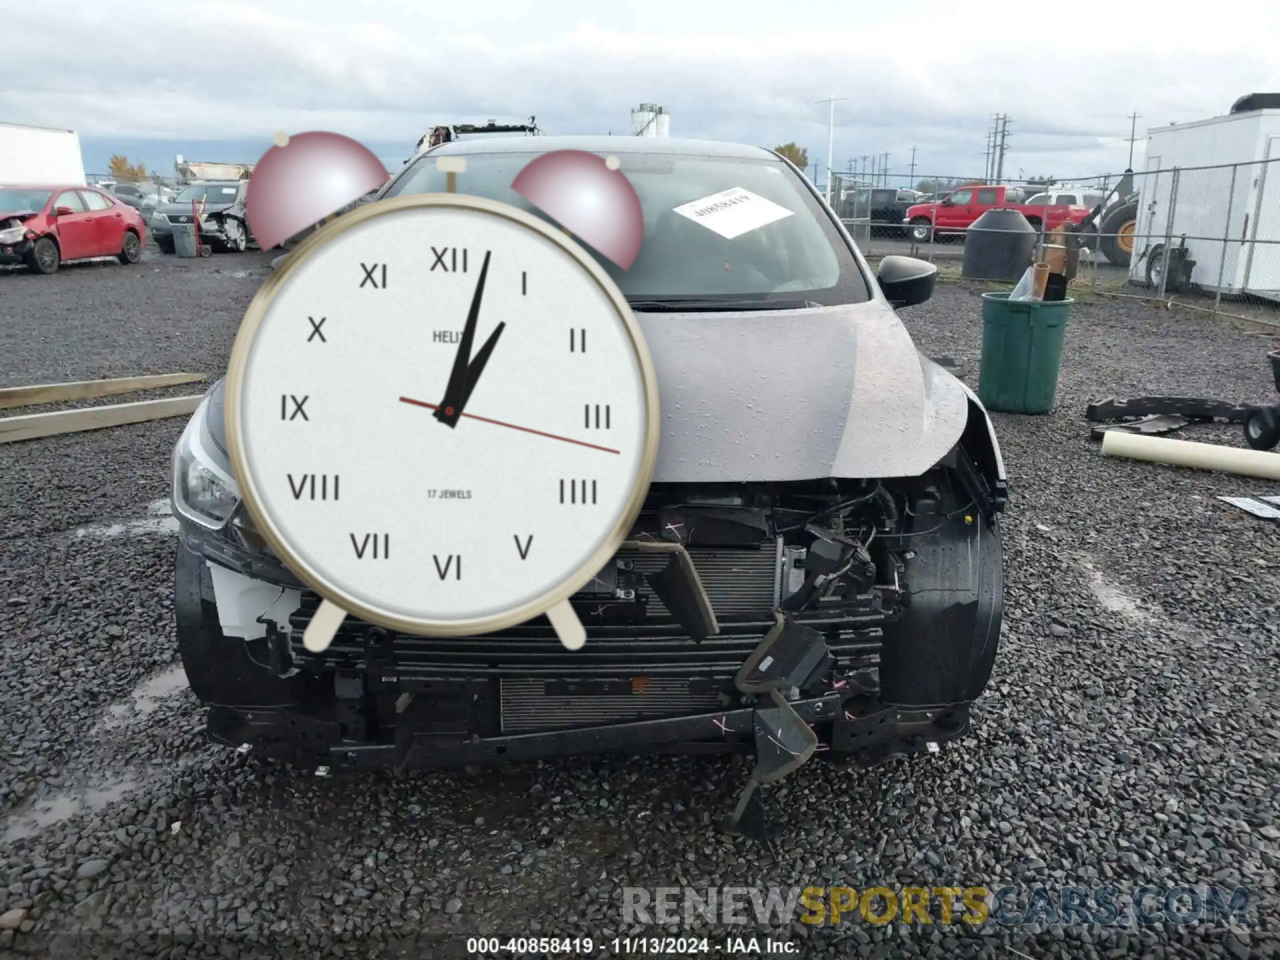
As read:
{"hour": 1, "minute": 2, "second": 17}
